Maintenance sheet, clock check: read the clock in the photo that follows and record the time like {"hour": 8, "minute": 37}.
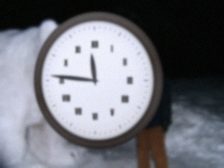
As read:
{"hour": 11, "minute": 46}
